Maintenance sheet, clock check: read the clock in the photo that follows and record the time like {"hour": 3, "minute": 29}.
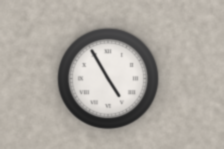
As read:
{"hour": 4, "minute": 55}
